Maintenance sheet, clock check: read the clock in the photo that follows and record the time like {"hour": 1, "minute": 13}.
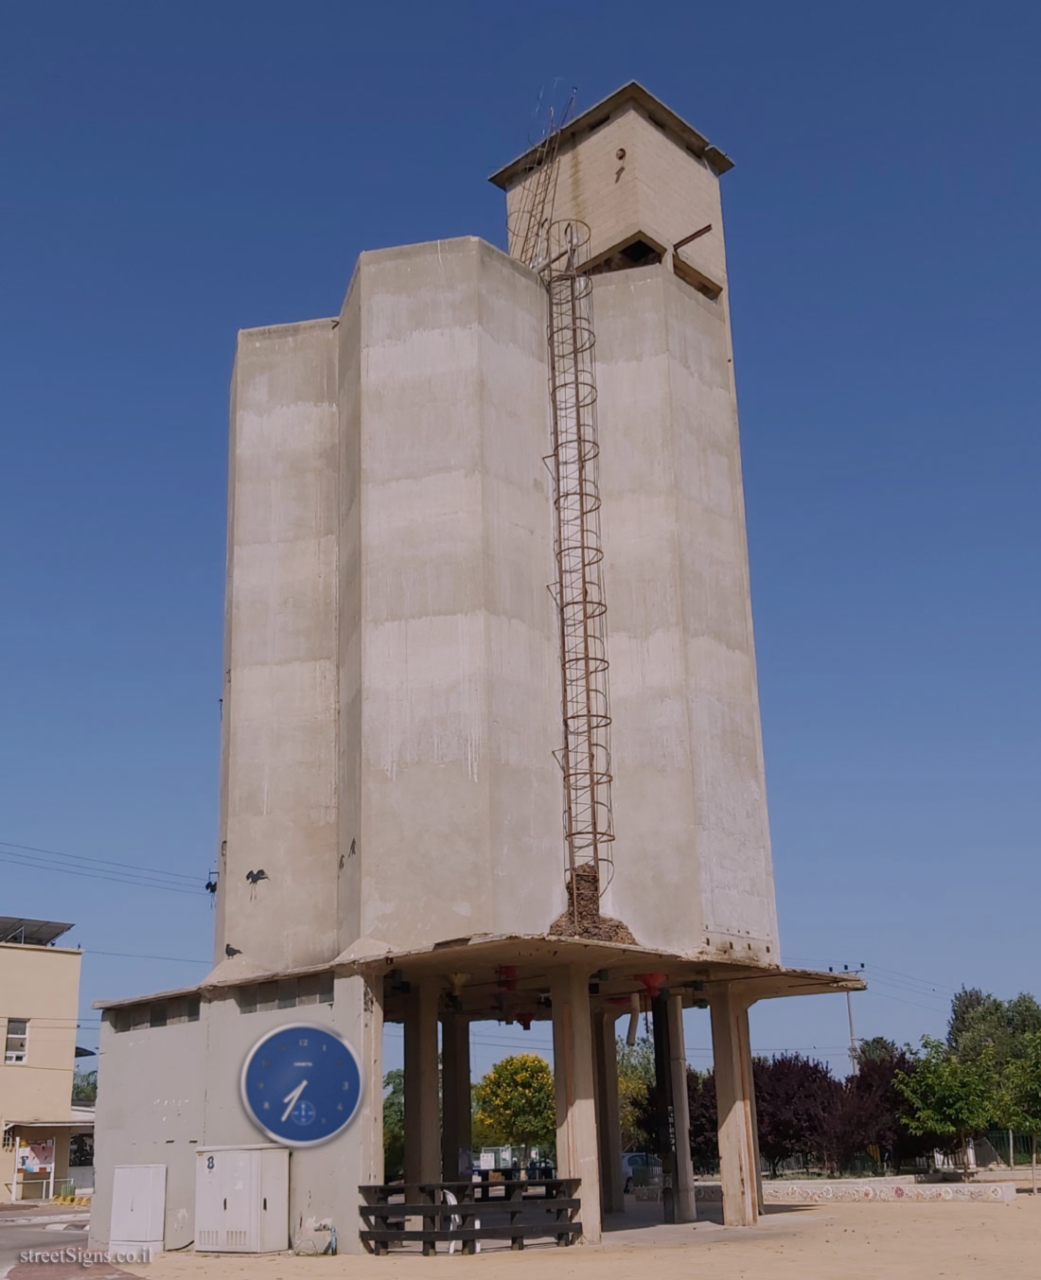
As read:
{"hour": 7, "minute": 35}
